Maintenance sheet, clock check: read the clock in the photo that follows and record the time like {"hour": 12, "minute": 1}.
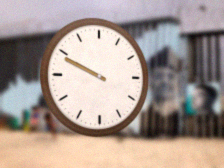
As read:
{"hour": 9, "minute": 49}
